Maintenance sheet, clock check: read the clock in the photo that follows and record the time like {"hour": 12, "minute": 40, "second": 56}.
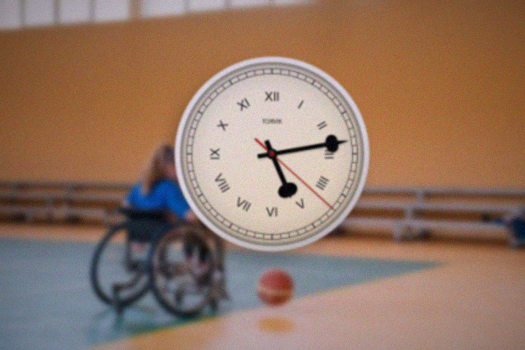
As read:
{"hour": 5, "minute": 13, "second": 22}
